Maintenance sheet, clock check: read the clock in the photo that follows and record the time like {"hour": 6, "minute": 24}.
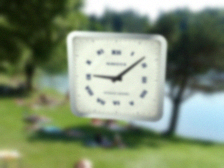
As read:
{"hour": 9, "minute": 8}
